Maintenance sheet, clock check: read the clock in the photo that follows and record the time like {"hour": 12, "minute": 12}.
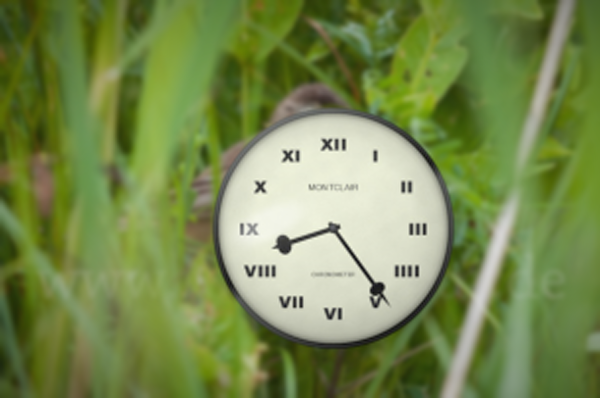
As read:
{"hour": 8, "minute": 24}
